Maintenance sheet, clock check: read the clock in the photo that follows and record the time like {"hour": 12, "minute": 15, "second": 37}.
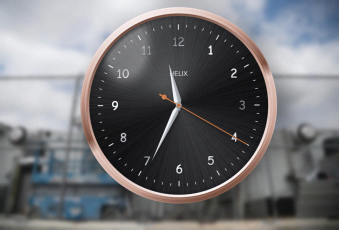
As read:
{"hour": 11, "minute": 34, "second": 20}
